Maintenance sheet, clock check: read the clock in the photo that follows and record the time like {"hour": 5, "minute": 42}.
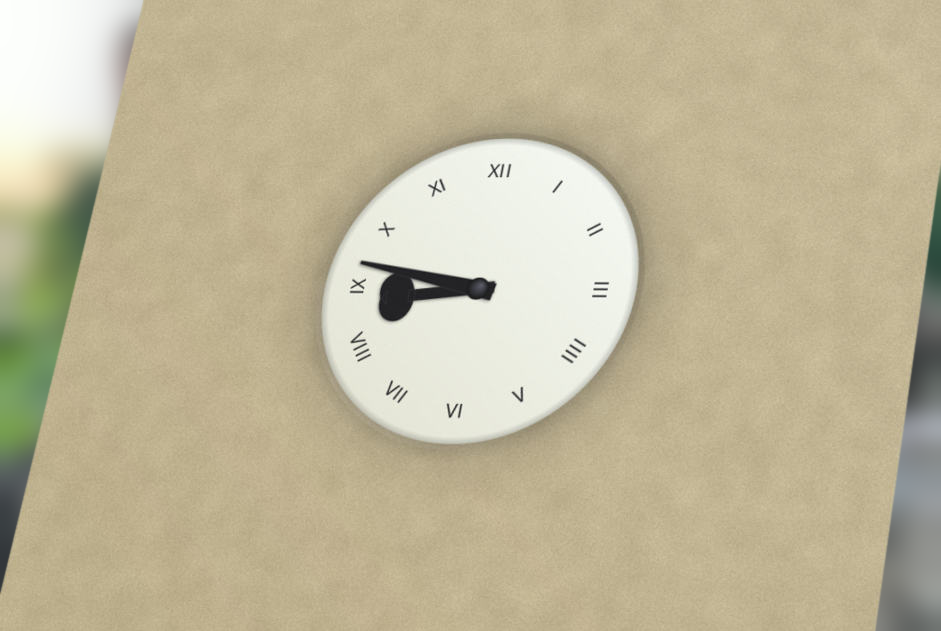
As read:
{"hour": 8, "minute": 47}
